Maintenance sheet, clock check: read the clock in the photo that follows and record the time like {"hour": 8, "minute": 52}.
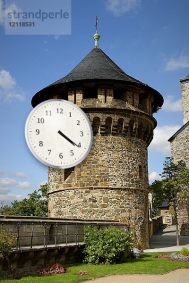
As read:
{"hour": 4, "minute": 21}
